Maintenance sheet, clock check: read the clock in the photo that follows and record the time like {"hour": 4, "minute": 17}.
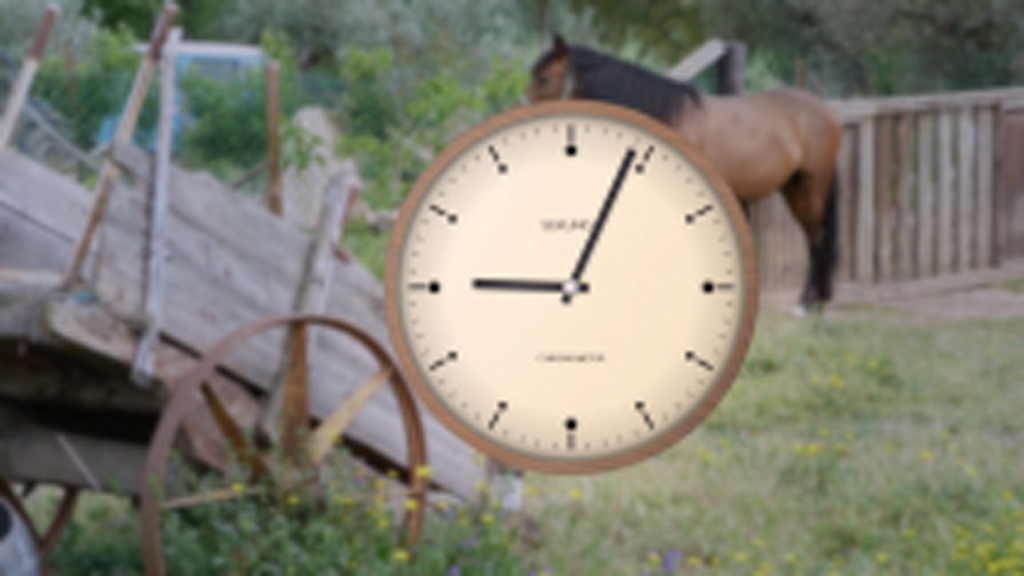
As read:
{"hour": 9, "minute": 4}
